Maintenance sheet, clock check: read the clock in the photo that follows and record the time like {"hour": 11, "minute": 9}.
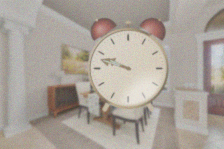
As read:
{"hour": 9, "minute": 48}
